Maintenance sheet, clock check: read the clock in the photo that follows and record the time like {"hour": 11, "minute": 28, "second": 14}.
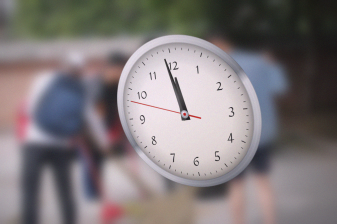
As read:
{"hour": 11, "minute": 58, "second": 48}
